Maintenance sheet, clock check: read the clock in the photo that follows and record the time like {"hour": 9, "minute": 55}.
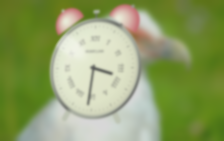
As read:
{"hour": 3, "minute": 31}
